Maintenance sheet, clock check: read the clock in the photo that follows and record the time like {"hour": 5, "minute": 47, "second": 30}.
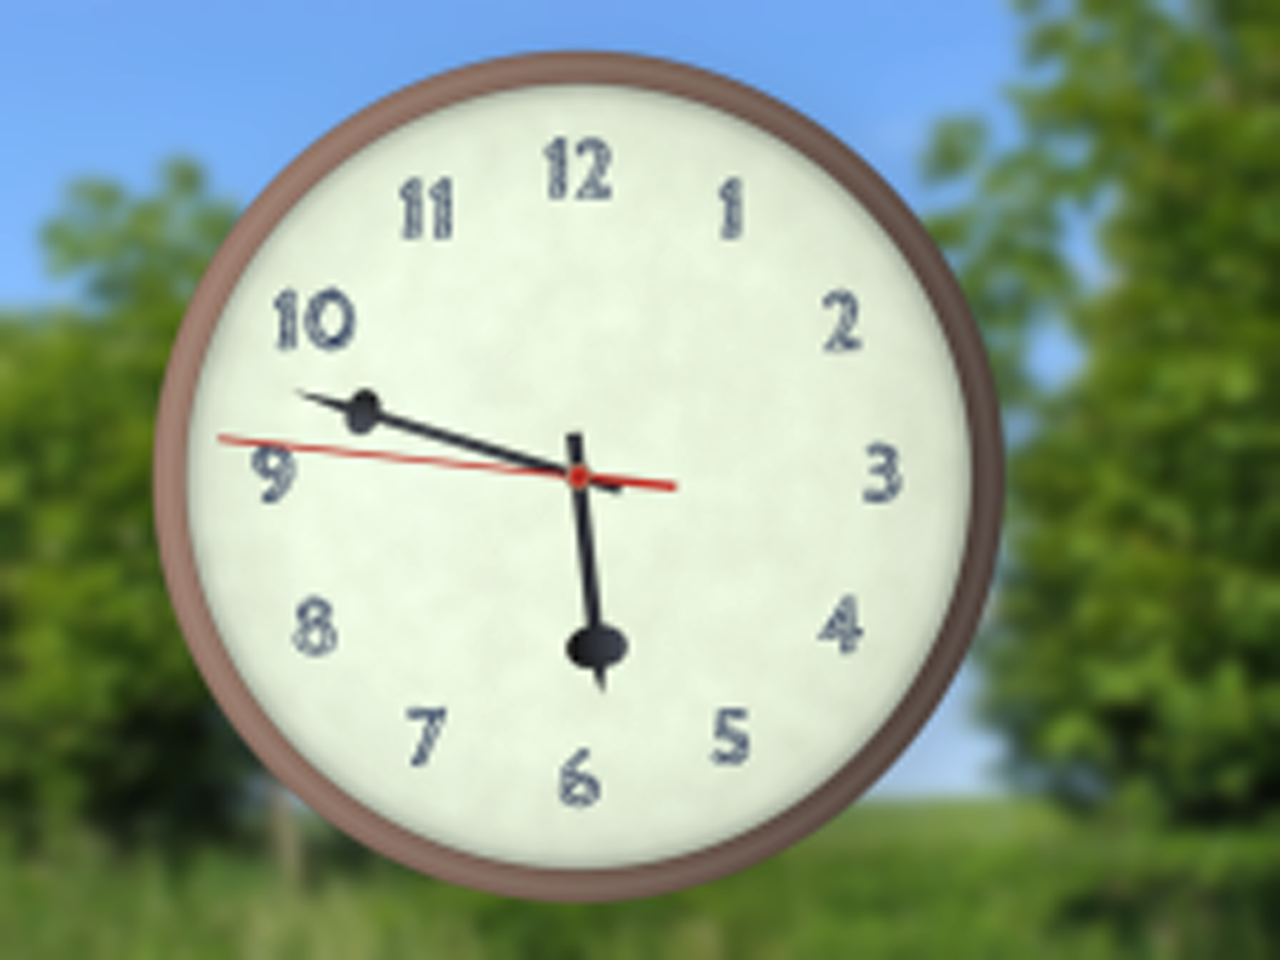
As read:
{"hour": 5, "minute": 47, "second": 46}
